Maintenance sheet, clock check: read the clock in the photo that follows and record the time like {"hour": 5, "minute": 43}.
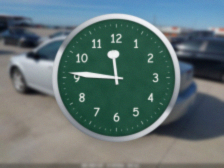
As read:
{"hour": 11, "minute": 46}
